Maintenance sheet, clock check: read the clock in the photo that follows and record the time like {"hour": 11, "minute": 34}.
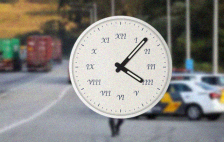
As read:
{"hour": 4, "minute": 7}
